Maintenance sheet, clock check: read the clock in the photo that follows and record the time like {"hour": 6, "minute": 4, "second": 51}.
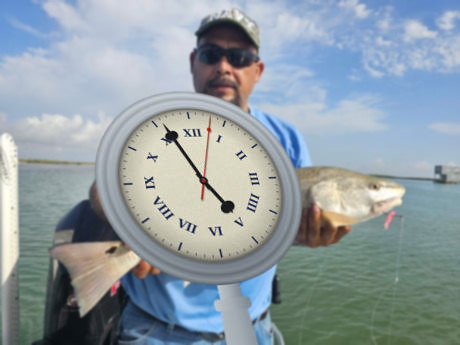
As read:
{"hour": 4, "minute": 56, "second": 3}
